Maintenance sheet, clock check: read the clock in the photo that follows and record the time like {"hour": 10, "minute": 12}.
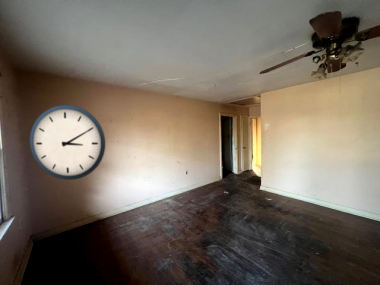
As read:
{"hour": 3, "minute": 10}
